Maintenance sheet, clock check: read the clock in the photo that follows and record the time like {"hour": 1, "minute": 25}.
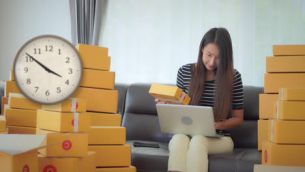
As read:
{"hour": 3, "minute": 51}
